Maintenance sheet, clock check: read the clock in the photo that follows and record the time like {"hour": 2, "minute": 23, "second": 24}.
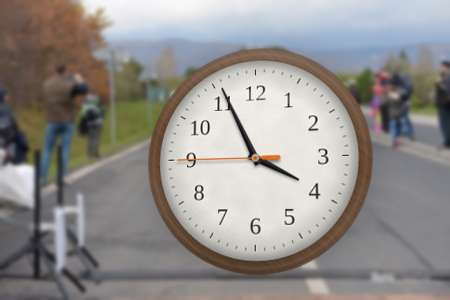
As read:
{"hour": 3, "minute": 55, "second": 45}
